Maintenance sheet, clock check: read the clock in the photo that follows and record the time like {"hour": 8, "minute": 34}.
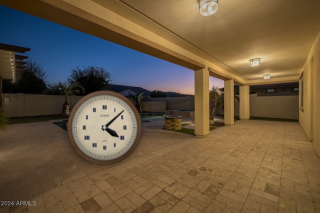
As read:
{"hour": 4, "minute": 8}
